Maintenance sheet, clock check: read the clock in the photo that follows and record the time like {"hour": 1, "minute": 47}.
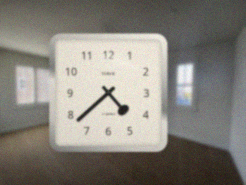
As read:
{"hour": 4, "minute": 38}
